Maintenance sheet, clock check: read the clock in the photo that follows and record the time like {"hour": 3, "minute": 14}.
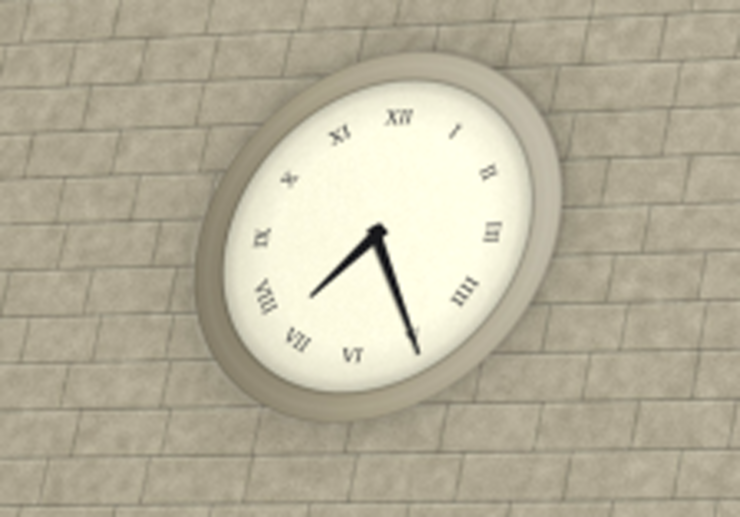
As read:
{"hour": 7, "minute": 25}
